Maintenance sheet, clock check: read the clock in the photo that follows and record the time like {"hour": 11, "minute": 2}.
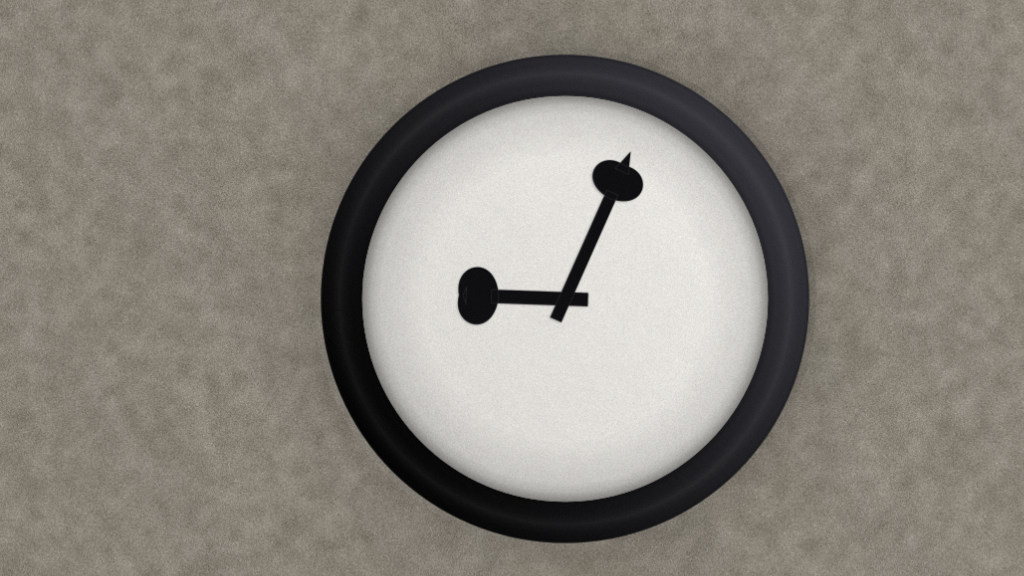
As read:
{"hour": 9, "minute": 4}
